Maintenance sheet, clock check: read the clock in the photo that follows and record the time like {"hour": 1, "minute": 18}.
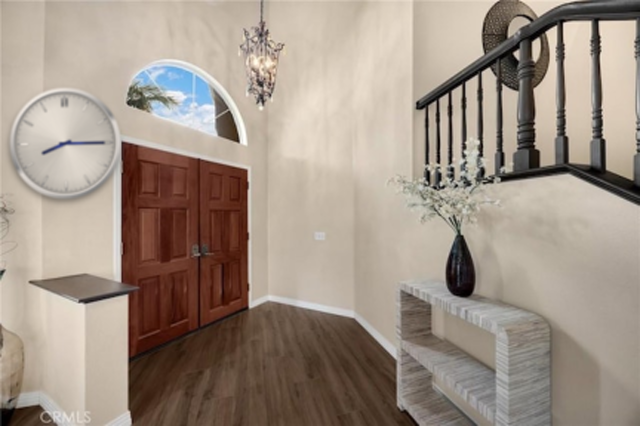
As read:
{"hour": 8, "minute": 15}
